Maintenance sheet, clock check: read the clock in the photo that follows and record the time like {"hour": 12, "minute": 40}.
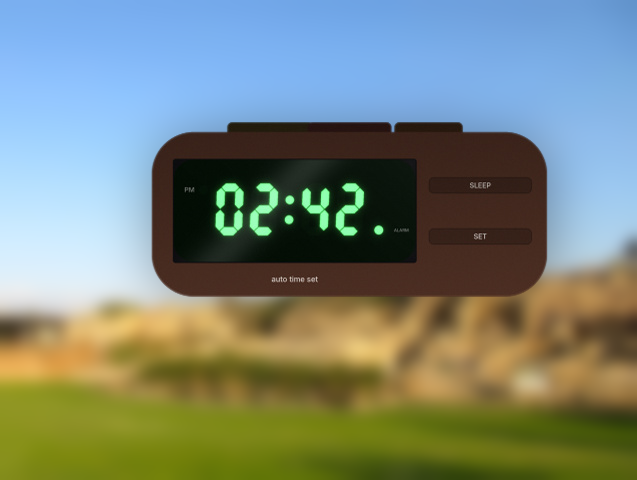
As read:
{"hour": 2, "minute": 42}
